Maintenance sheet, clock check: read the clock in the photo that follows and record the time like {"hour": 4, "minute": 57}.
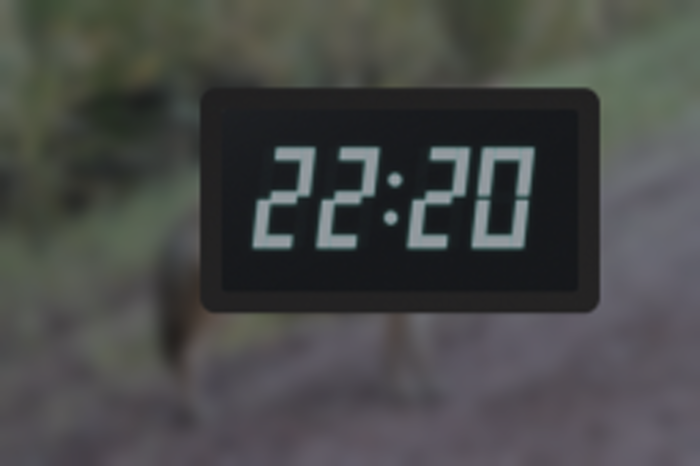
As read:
{"hour": 22, "minute": 20}
